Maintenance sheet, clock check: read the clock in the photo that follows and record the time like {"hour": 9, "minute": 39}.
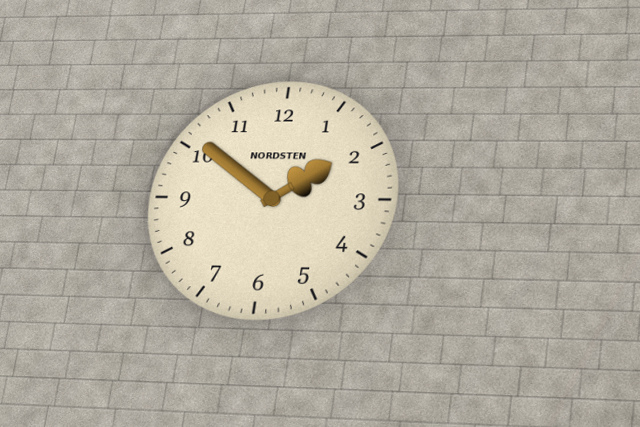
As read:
{"hour": 1, "minute": 51}
